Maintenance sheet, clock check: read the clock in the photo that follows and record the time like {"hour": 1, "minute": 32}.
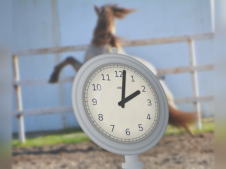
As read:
{"hour": 2, "minute": 2}
